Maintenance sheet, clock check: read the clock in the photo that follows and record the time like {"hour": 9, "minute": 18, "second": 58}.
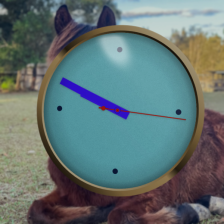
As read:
{"hour": 9, "minute": 49, "second": 16}
